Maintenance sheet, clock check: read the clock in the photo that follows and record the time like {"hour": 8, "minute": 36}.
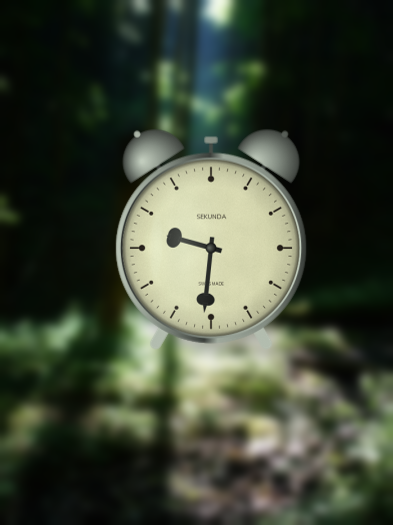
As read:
{"hour": 9, "minute": 31}
